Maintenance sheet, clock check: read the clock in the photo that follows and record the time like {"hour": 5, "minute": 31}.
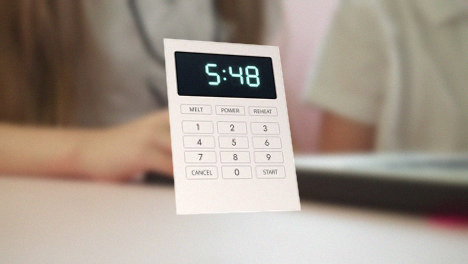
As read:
{"hour": 5, "minute": 48}
